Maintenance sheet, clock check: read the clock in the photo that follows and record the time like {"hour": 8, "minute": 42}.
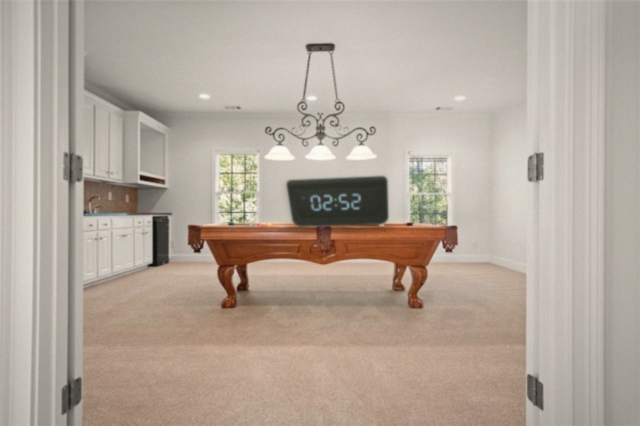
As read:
{"hour": 2, "minute": 52}
